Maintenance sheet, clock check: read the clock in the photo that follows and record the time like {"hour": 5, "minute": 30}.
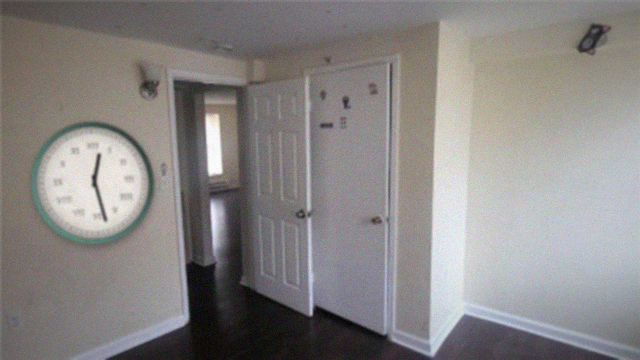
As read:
{"hour": 12, "minute": 28}
